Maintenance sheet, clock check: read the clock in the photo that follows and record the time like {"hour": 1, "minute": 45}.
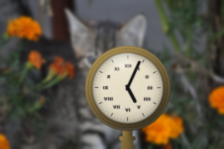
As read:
{"hour": 5, "minute": 4}
